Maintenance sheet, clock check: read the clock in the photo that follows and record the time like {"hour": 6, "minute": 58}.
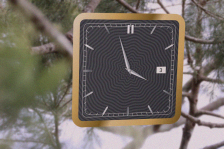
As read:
{"hour": 3, "minute": 57}
